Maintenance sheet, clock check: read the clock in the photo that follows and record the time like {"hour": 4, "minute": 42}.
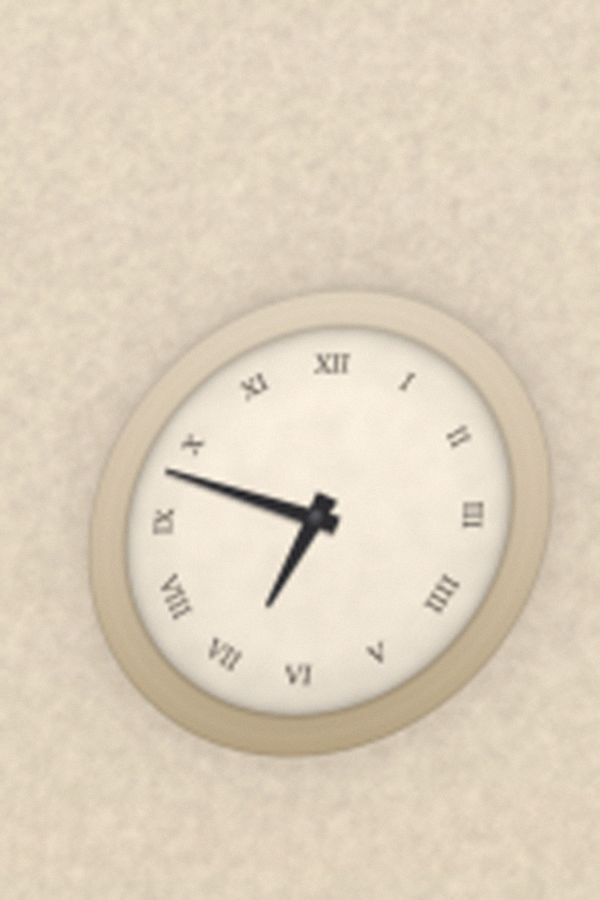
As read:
{"hour": 6, "minute": 48}
